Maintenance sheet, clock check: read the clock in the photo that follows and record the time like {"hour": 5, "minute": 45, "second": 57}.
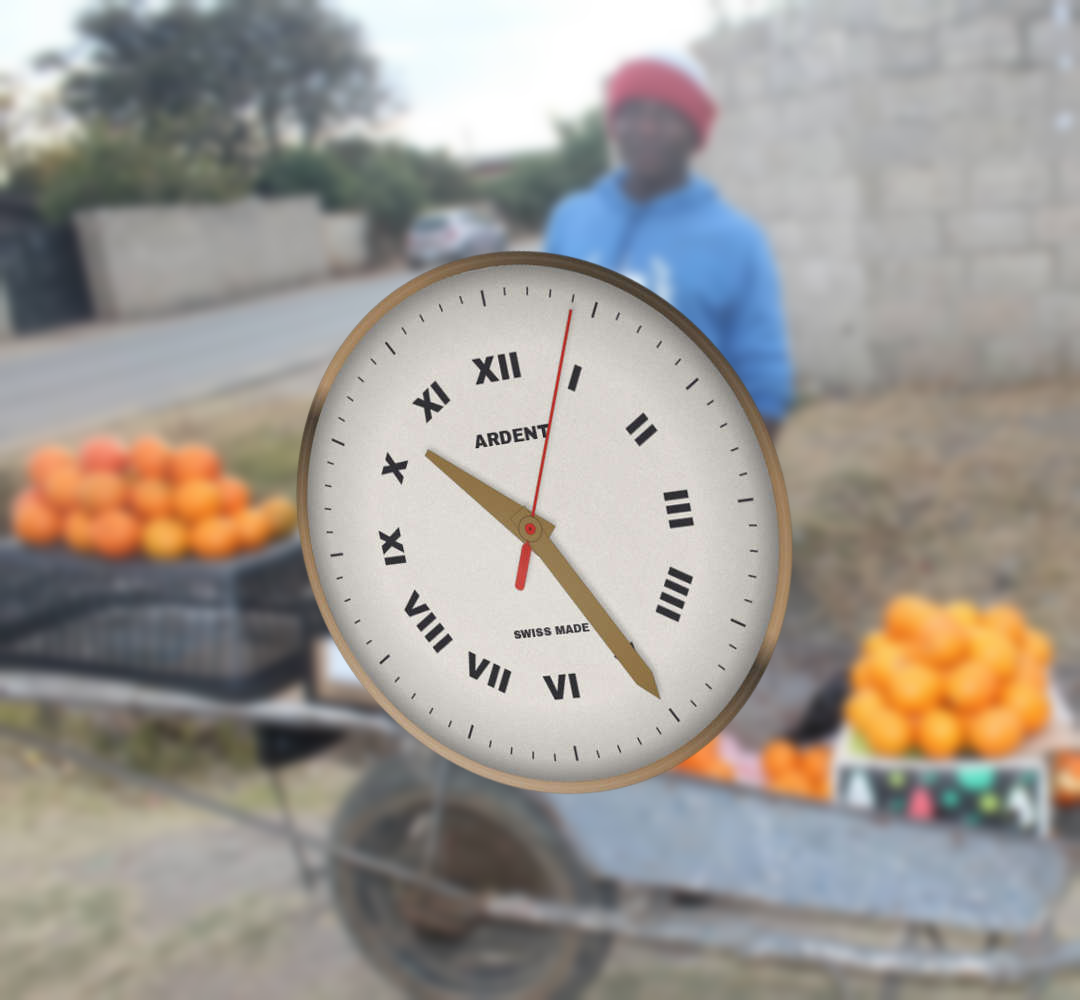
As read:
{"hour": 10, "minute": 25, "second": 4}
